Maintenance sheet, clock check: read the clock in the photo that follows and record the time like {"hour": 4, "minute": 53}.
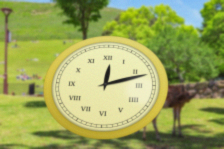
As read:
{"hour": 12, "minute": 12}
